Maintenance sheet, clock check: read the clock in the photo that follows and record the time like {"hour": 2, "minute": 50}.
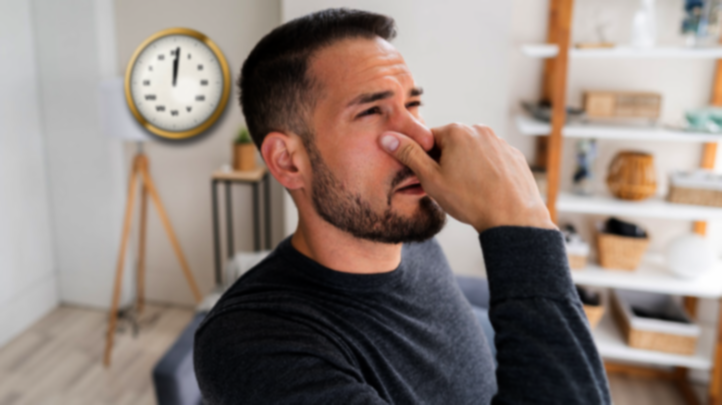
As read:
{"hour": 12, "minute": 1}
